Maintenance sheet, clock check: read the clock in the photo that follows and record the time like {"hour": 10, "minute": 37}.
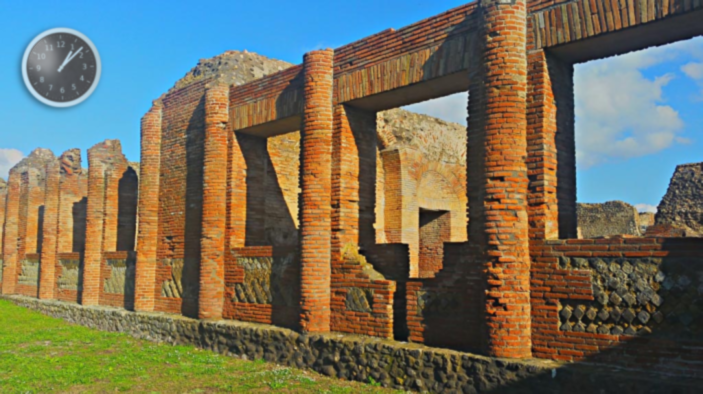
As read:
{"hour": 1, "minute": 8}
